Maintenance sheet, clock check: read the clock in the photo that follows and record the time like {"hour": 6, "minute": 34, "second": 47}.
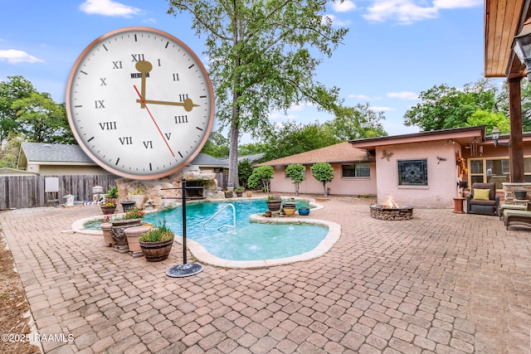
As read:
{"hour": 12, "minute": 16, "second": 26}
